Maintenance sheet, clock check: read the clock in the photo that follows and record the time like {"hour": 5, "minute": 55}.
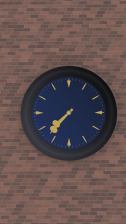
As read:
{"hour": 7, "minute": 37}
